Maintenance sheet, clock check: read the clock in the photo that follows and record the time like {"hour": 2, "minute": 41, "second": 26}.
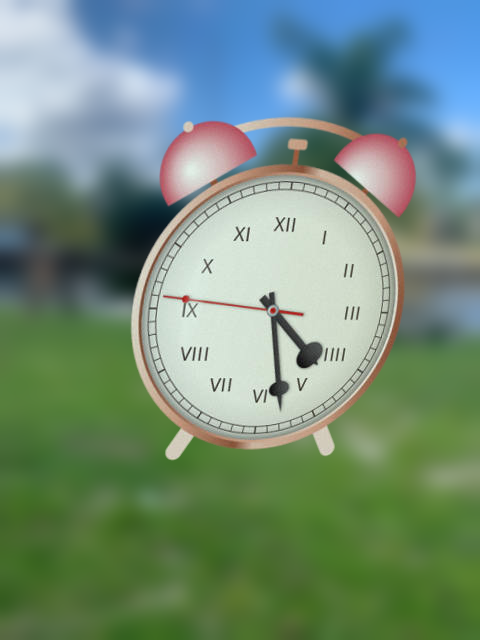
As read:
{"hour": 4, "minute": 27, "second": 46}
